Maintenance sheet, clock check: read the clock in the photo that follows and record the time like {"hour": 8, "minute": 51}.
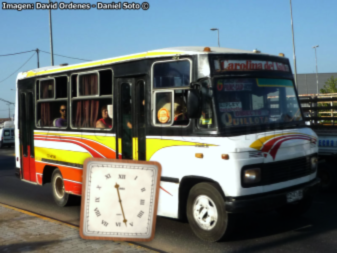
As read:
{"hour": 11, "minute": 27}
